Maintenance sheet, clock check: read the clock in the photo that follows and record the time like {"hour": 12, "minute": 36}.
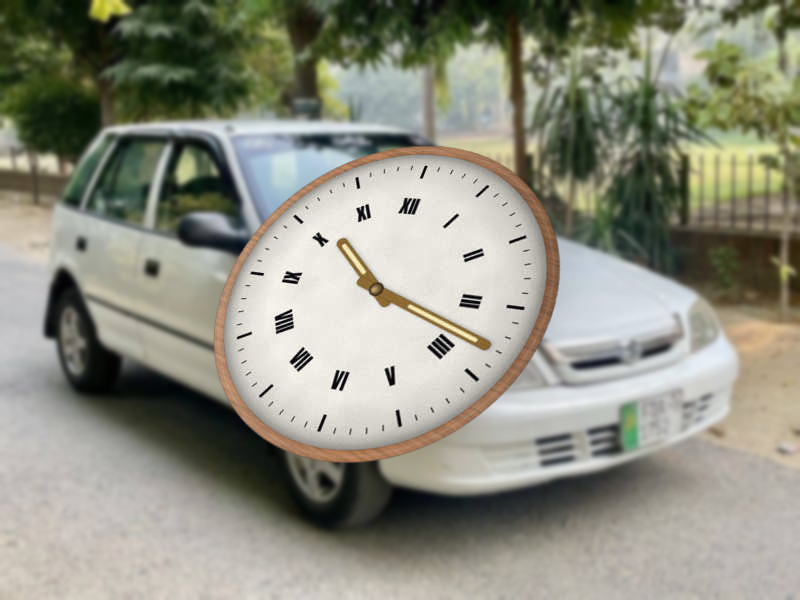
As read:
{"hour": 10, "minute": 18}
